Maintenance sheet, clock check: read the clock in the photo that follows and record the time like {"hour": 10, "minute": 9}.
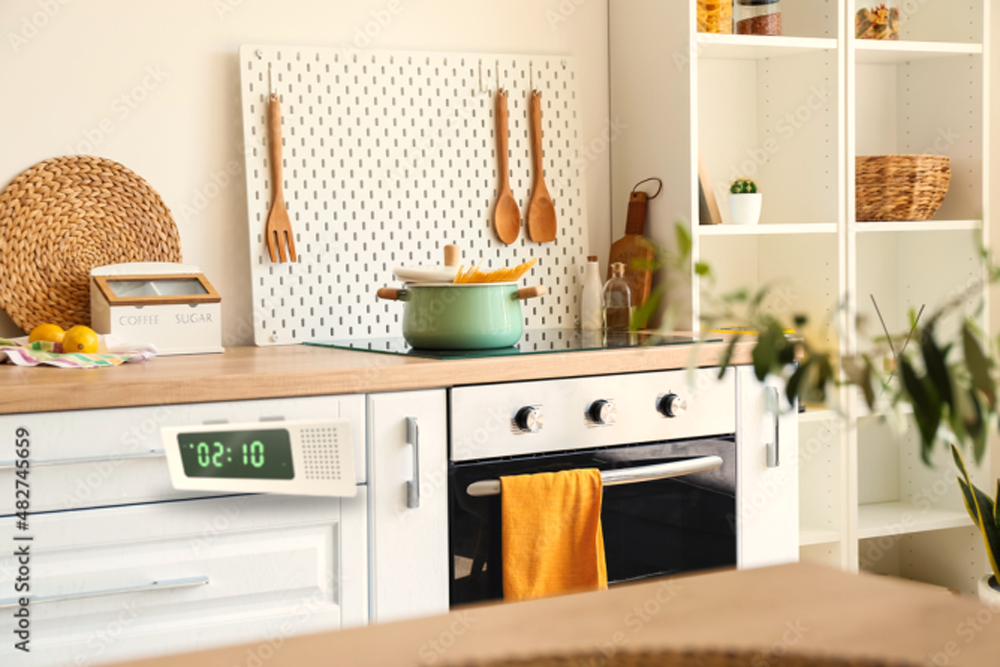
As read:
{"hour": 2, "minute": 10}
